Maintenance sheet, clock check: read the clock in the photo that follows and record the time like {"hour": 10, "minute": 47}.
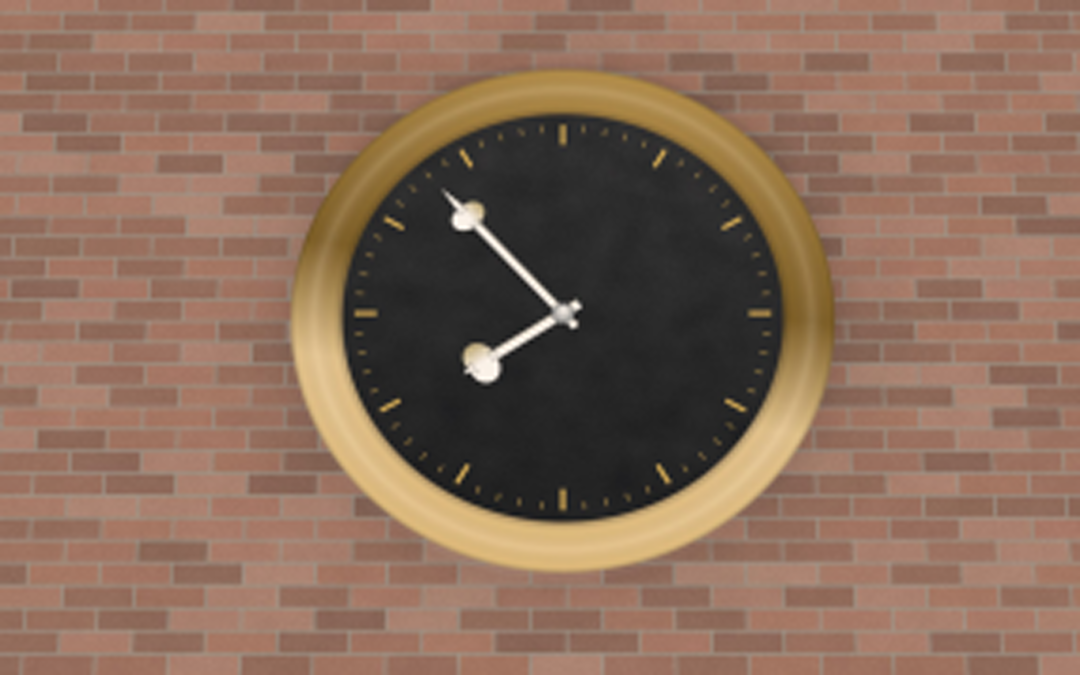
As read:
{"hour": 7, "minute": 53}
